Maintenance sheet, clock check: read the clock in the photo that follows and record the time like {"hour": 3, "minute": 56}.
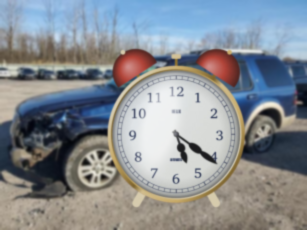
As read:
{"hour": 5, "minute": 21}
